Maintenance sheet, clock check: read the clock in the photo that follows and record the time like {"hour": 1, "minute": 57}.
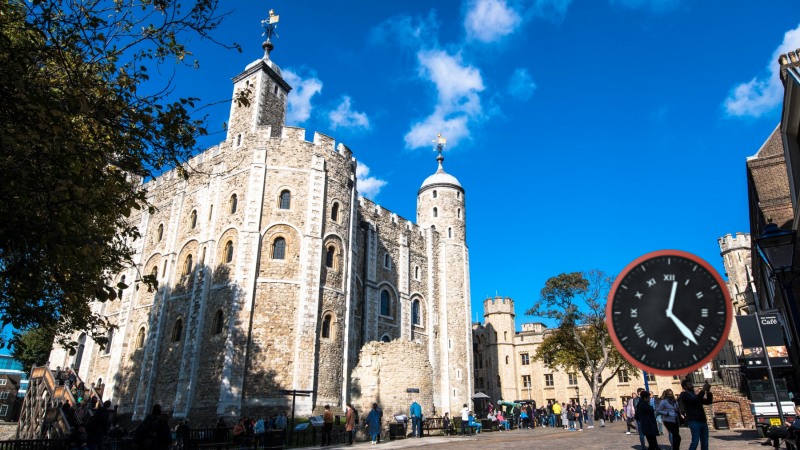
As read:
{"hour": 12, "minute": 23}
